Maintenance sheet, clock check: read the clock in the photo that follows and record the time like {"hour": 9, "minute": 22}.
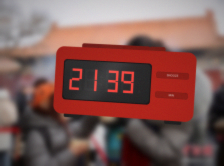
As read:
{"hour": 21, "minute": 39}
